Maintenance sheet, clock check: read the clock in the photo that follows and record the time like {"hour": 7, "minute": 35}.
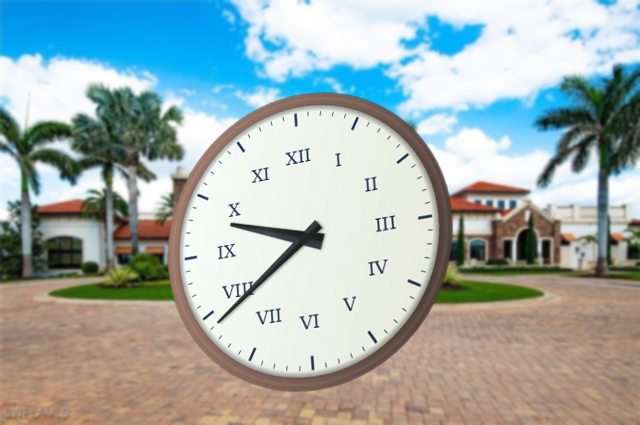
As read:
{"hour": 9, "minute": 39}
